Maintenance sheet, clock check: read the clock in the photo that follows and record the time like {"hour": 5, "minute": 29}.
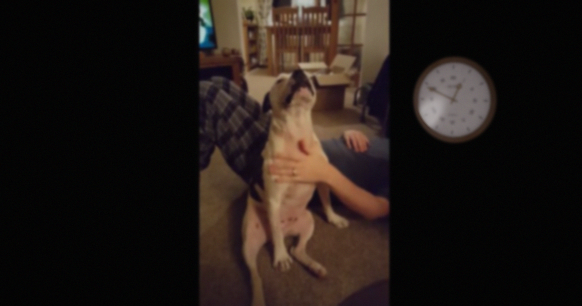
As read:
{"hour": 12, "minute": 49}
